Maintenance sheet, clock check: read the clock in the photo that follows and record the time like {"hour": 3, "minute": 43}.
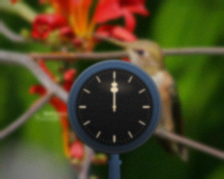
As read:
{"hour": 12, "minute": 0}
